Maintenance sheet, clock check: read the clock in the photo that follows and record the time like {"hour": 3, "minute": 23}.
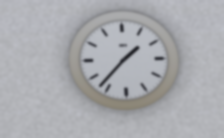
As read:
{"hour": 1, "minute": 37}
